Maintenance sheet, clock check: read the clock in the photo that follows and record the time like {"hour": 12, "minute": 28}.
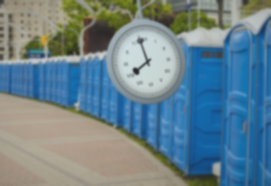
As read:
{"hour": 7, "minute": 58}
